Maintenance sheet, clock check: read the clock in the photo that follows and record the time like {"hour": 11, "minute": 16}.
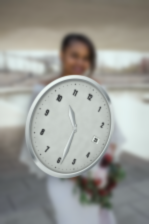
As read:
{"hour": 10, "minute": 29}
